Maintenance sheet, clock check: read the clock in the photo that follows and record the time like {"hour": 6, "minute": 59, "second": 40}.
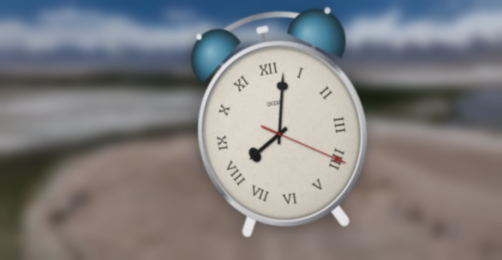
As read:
{"hour": 8, "minute": 2, "second": 20}
